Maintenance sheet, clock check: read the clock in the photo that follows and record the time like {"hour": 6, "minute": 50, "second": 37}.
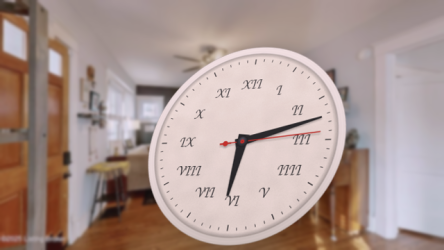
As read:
{"hour": 6, "minute": 12, "second": 14}
